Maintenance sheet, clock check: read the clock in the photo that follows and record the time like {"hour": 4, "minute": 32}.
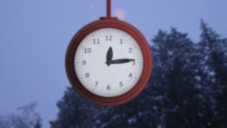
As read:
{"hour": 12, "minute": 14}
